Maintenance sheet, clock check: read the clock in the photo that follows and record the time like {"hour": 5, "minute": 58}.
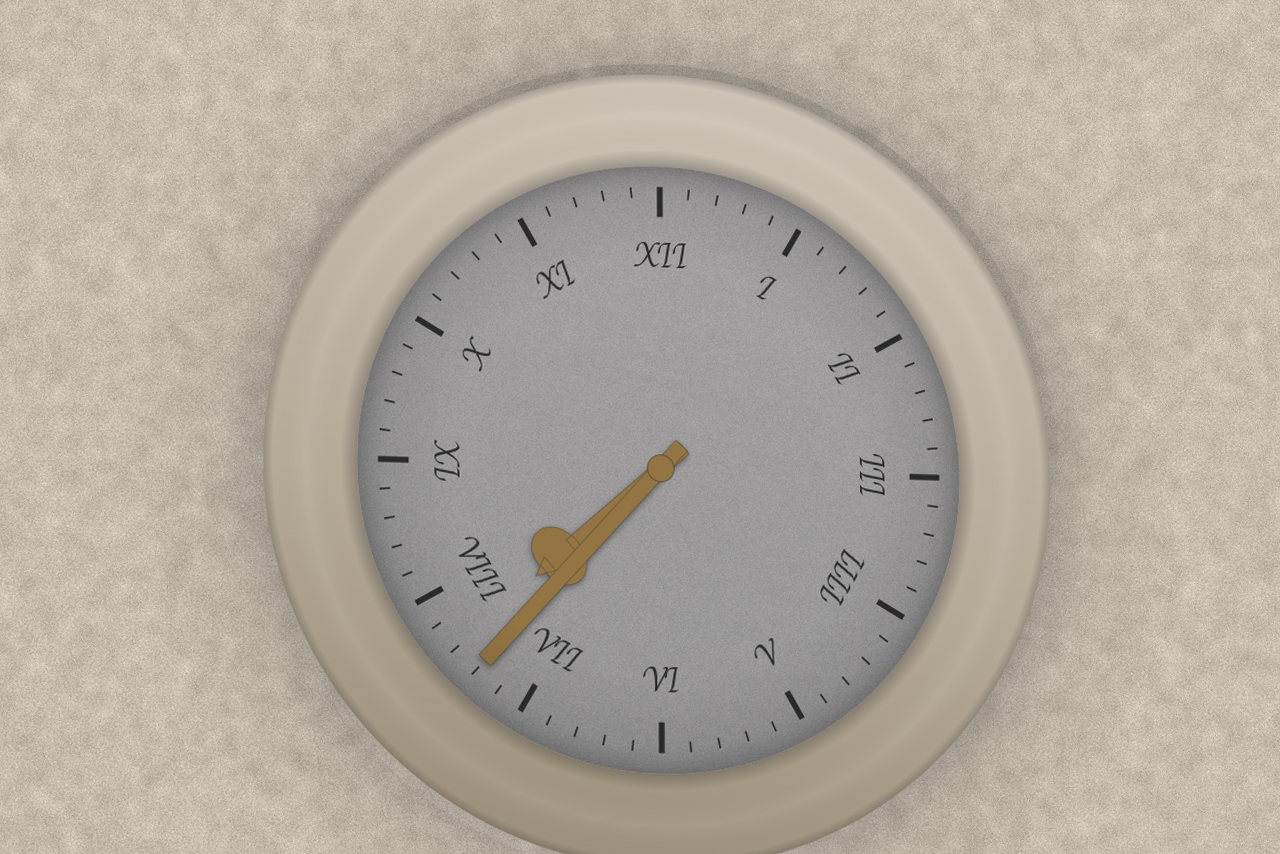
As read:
{"hour": 7, "minute": 37}
